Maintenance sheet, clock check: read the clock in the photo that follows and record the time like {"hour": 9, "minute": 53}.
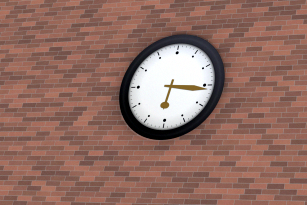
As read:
{"hour": 6, "minute": 16}
